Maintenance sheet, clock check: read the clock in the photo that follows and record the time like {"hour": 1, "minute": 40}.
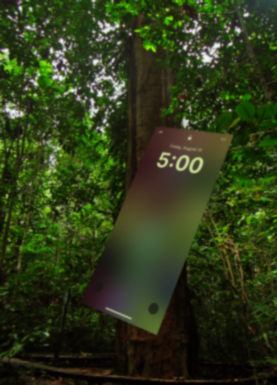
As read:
{"hour": 5, "minute": 0}
